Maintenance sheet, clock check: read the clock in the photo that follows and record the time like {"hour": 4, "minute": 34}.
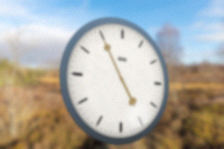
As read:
{"hour": 4, "minute": 55}
